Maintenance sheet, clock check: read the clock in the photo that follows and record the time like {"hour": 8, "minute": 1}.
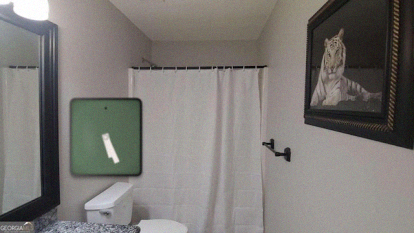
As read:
{"hour": 5, "minute": 26}
